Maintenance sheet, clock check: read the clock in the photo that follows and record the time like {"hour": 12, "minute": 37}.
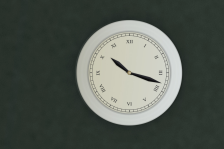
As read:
{"hour": 10, "minute": 18}
